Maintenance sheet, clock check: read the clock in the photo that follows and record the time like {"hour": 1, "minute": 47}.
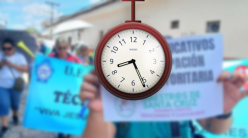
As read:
{"hour": 8, "minute": 26}
